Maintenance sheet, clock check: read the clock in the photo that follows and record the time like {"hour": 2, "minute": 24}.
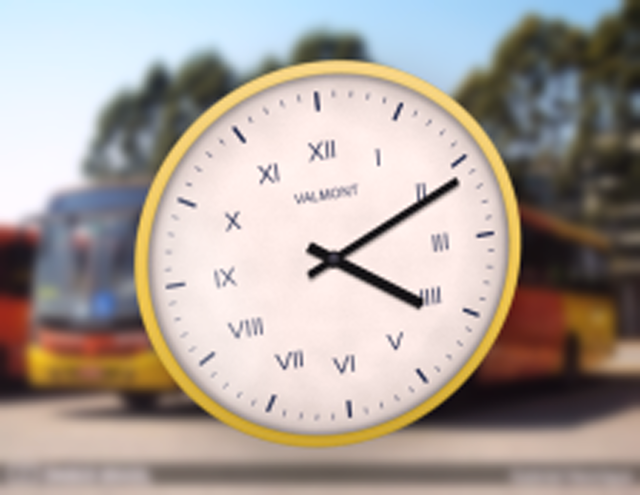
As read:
{"hour": 4, "minute": 11}
